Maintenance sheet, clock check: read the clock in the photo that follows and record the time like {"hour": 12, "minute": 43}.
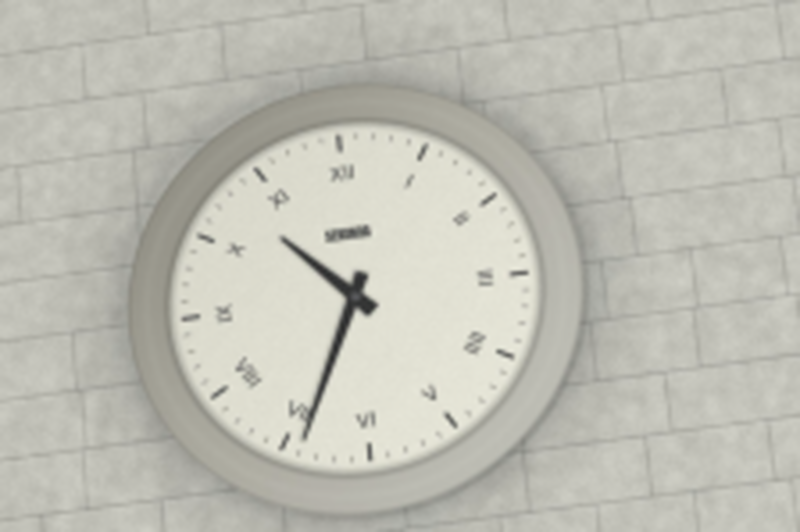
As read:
{"hour": 10, "minute": 34}
